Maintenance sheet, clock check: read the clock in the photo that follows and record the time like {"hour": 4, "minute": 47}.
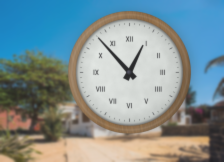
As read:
{"hour": 12, "minute": 53}
